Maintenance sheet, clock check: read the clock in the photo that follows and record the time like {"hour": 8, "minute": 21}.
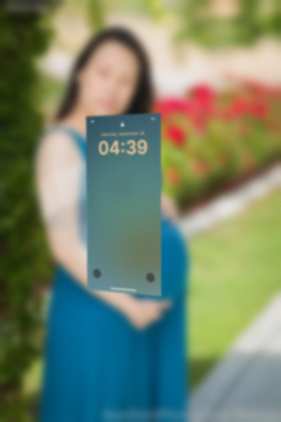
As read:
{"hour": 4, "minute": 39}
